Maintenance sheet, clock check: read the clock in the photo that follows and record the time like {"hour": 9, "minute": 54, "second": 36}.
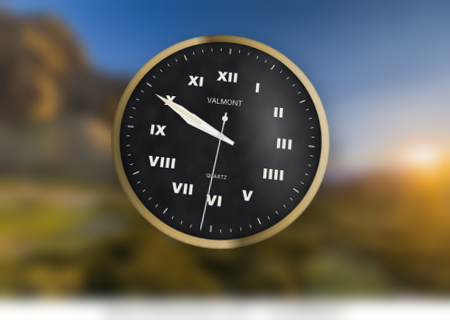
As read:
{"hour": 9, "minute": 49, "second": 31}
